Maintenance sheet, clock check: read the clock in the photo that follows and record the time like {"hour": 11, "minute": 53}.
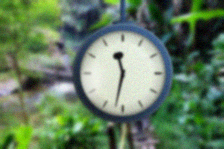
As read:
{"hour": 11, "minute": 32}
